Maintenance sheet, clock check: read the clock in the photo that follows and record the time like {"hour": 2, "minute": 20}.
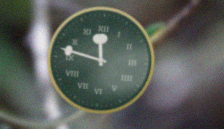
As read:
{"hour": 11, "minute": 47}
